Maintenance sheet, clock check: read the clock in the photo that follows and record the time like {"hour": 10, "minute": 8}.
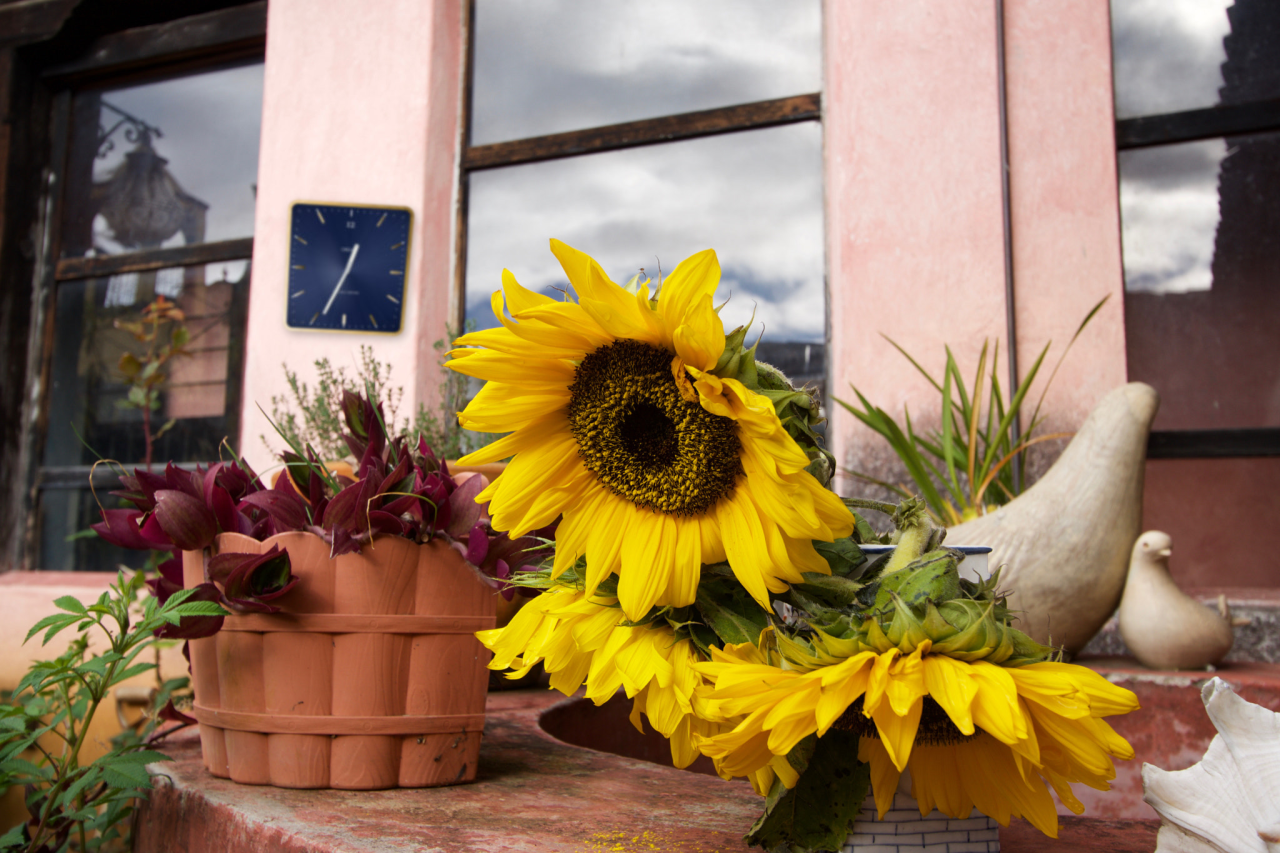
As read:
{"hour": 12, "minute": 34}
